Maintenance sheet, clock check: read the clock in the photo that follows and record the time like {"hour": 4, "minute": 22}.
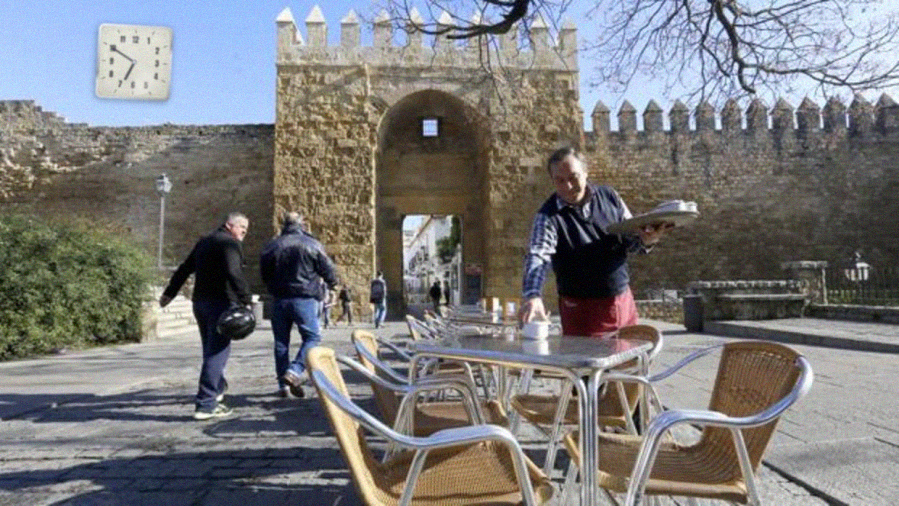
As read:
{"hour": 6, "minute": 50}
